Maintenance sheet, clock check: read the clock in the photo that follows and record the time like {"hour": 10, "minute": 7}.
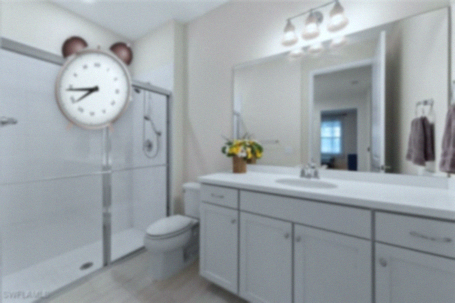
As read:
{"hour": 7, "minute": 44}
